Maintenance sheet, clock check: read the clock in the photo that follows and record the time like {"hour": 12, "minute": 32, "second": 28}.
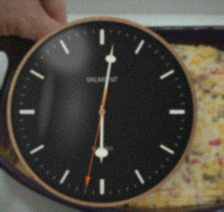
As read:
{"hour": 6, "minute": 1, "second": 32}
